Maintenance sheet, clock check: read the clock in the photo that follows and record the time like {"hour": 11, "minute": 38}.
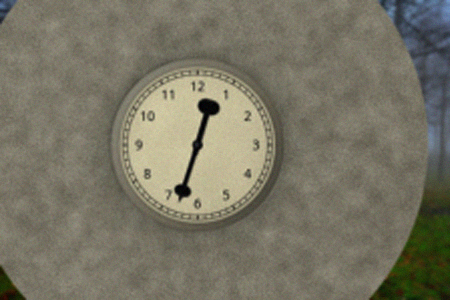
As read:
{"hour": 12, "minute": 33}
